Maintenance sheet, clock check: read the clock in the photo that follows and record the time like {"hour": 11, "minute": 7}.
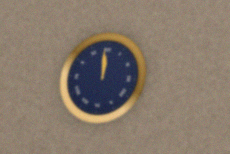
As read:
{"hour": 11, "minute": 59}
